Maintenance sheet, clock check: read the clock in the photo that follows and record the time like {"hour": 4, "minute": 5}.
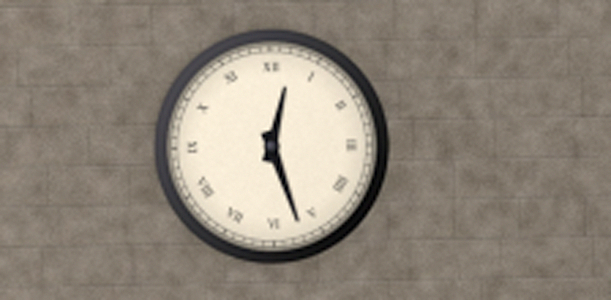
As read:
{"hour": 12, "minute": 27}
